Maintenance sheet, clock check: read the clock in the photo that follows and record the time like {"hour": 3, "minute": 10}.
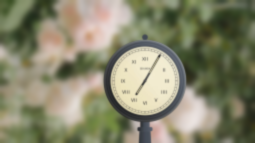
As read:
{"hour": 7, "minute": 5}
